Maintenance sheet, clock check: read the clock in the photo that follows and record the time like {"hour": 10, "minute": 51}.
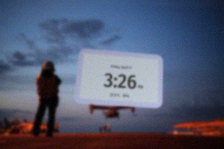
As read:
{"hour": 3, "minute": 26}
